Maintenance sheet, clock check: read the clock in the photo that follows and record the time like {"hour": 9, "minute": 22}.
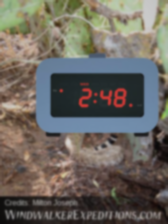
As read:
{"hour": 2, "minute": 48}
